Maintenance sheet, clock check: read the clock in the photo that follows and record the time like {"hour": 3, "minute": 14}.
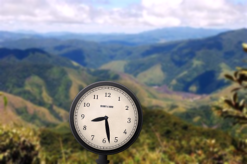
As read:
{"hour": 8, "minute": 28}
